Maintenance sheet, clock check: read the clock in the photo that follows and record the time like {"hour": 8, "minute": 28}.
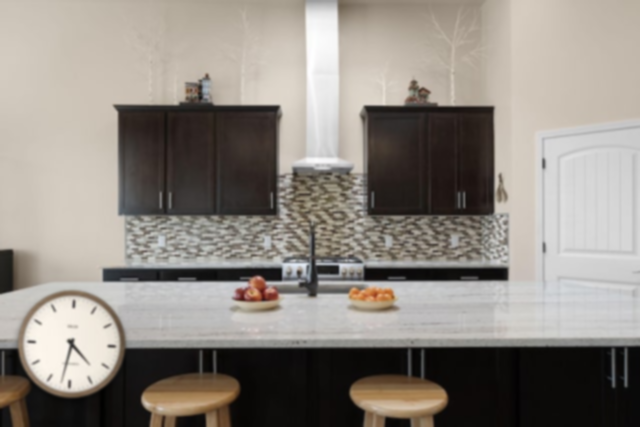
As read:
{"hour": 4, "minute": 32}
